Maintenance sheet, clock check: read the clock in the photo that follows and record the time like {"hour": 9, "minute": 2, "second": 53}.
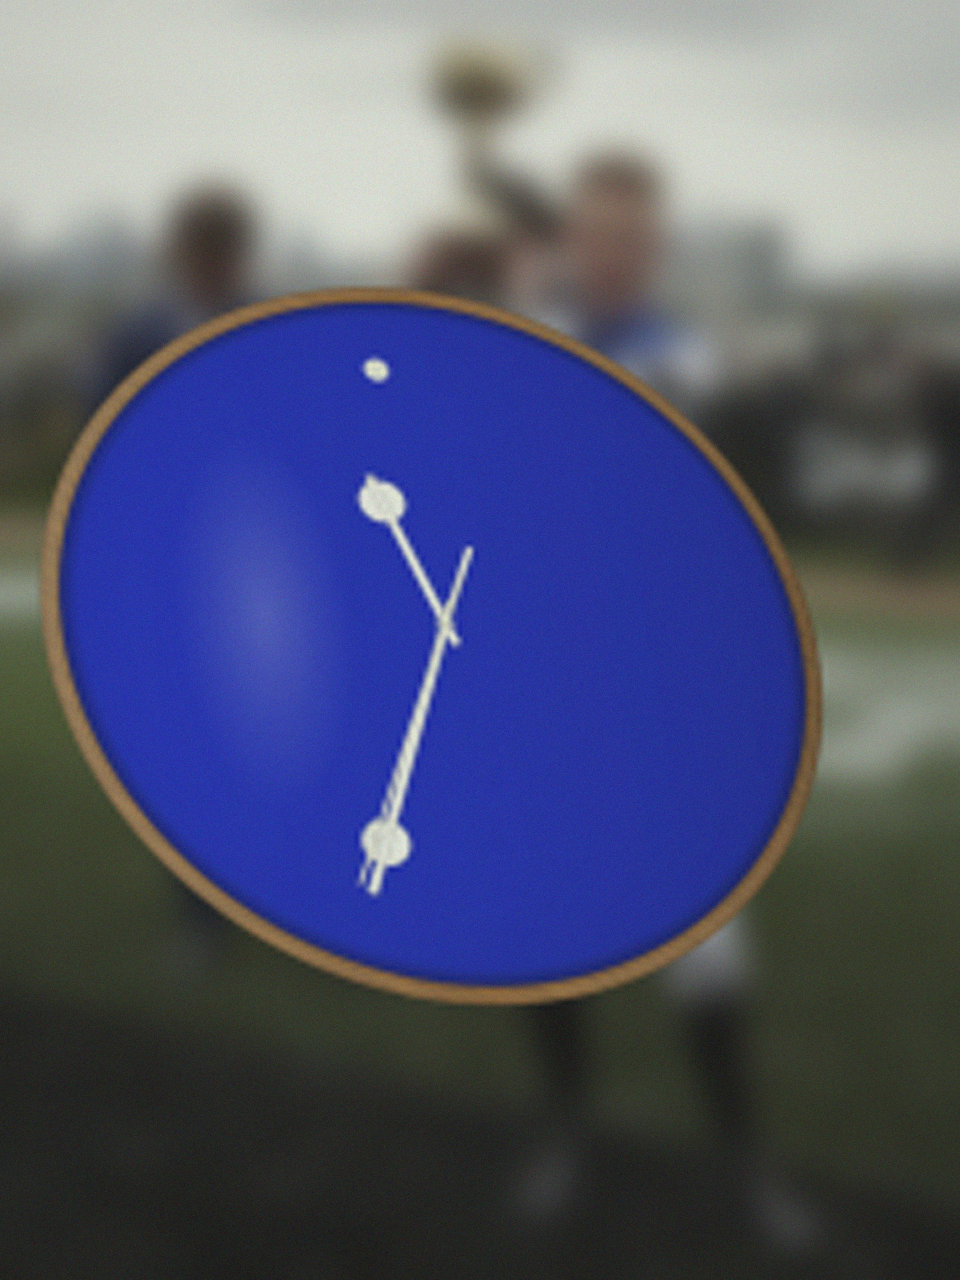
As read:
{"hour": 11, "minute": 34, "second": 35}
